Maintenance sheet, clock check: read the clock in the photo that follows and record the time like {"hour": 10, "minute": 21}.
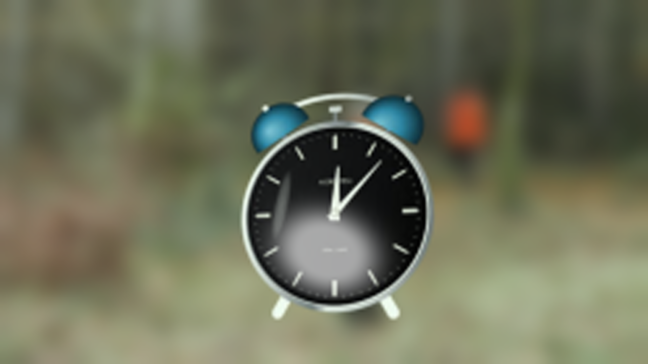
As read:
{"hour": 12, "minute": 7}
